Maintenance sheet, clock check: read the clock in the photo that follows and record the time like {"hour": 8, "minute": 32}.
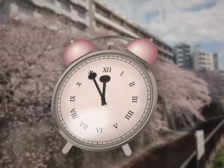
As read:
{"hour": 11, "minute": 55}
